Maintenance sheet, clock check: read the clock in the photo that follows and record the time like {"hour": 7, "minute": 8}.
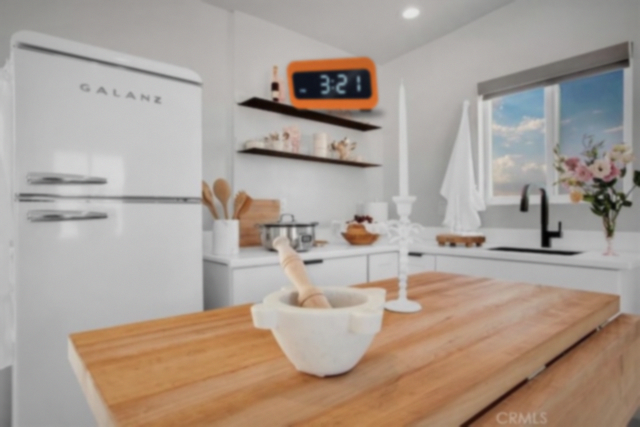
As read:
{"hour": 3, "minute": 21}
